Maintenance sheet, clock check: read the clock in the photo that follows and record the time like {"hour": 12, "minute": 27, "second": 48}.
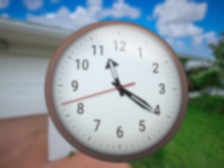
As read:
{"hour": 11, "minute": 20, "second": 42}
